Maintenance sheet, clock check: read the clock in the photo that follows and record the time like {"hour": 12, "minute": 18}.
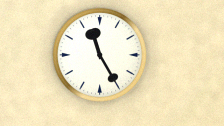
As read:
{"hour": 11, "minute": 25}
